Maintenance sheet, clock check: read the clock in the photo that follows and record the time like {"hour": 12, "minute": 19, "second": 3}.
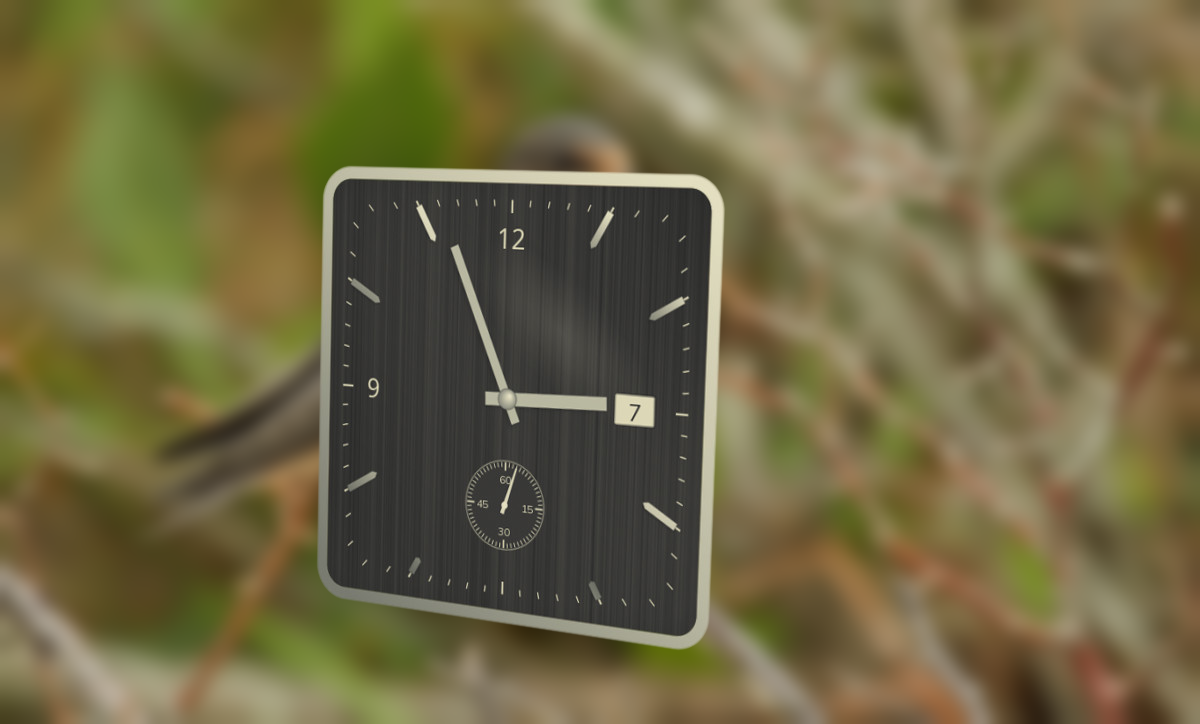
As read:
{"hour": 2, "minute": 56, "second": 3}
